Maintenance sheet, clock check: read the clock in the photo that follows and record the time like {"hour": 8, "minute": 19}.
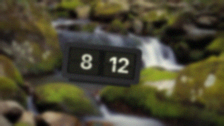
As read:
{"hour": 8, "minute": 12}
